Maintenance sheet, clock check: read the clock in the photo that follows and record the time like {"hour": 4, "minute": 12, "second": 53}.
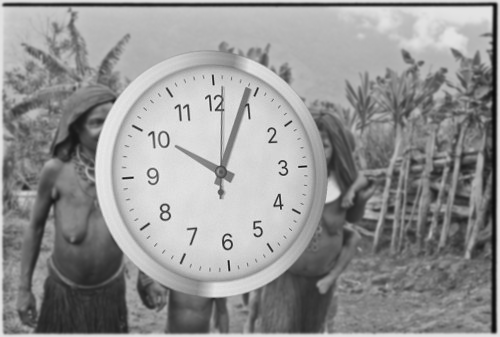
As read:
{"hour": 10, "minute": 4, "second": 1}
